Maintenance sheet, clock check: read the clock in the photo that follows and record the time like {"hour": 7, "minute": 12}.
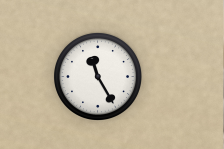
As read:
{"hour": 11, "minute": 25}
